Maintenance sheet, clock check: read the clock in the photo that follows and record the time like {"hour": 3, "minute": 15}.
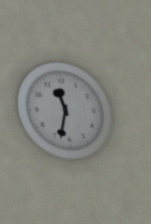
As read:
{"hour": 11, "minute": 33}
